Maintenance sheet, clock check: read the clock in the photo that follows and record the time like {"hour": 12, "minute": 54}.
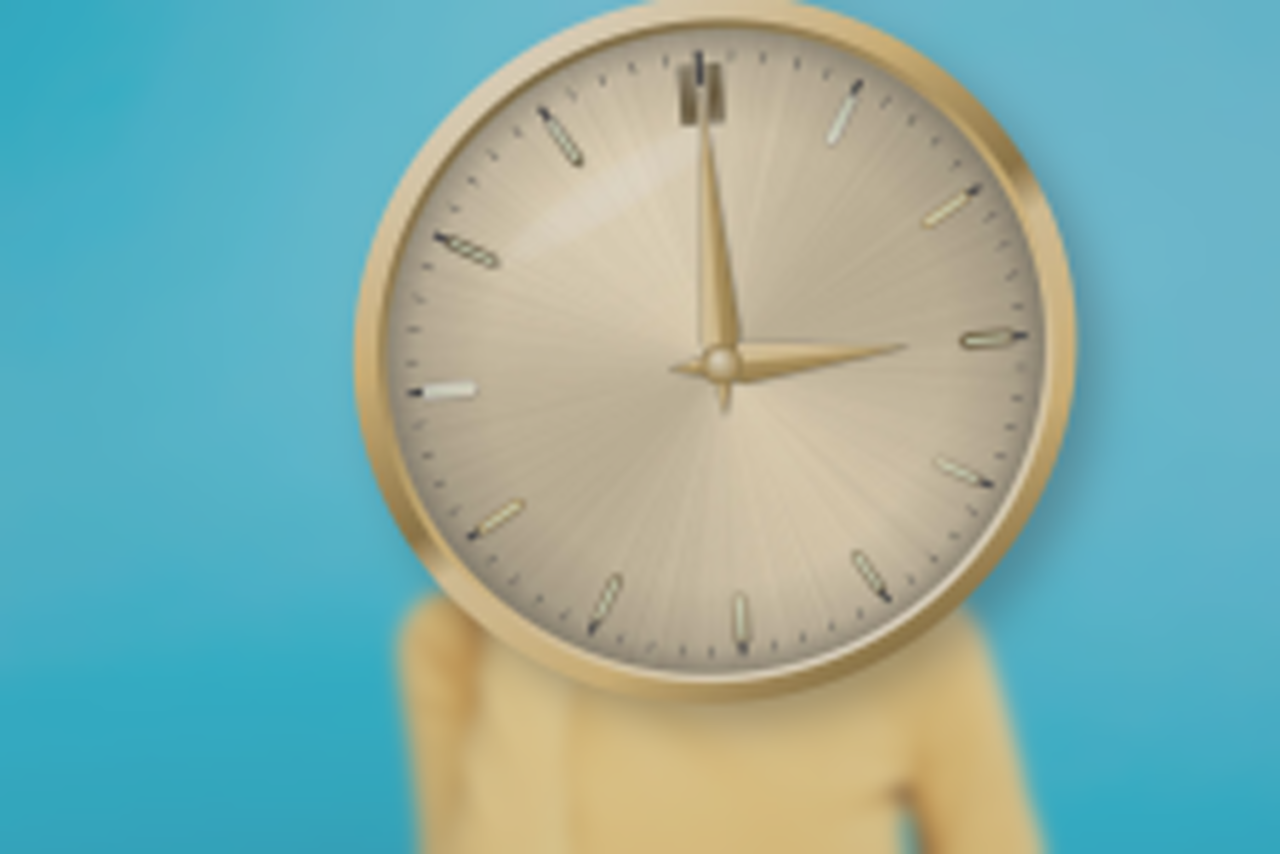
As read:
{"hour": 3, "minute": 0}
